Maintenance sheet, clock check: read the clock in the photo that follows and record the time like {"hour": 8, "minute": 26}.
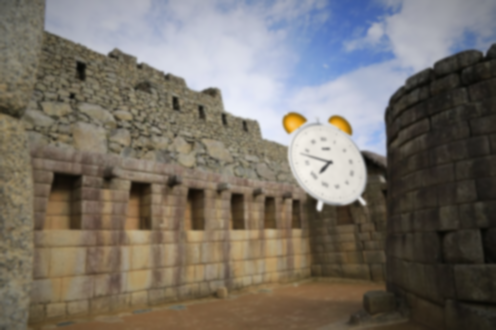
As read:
{"hour": 7, "minute": 48}
